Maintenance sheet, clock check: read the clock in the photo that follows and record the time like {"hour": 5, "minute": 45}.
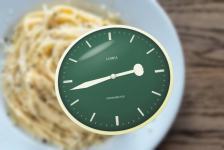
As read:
{"hour": 2, "minute": 43}
